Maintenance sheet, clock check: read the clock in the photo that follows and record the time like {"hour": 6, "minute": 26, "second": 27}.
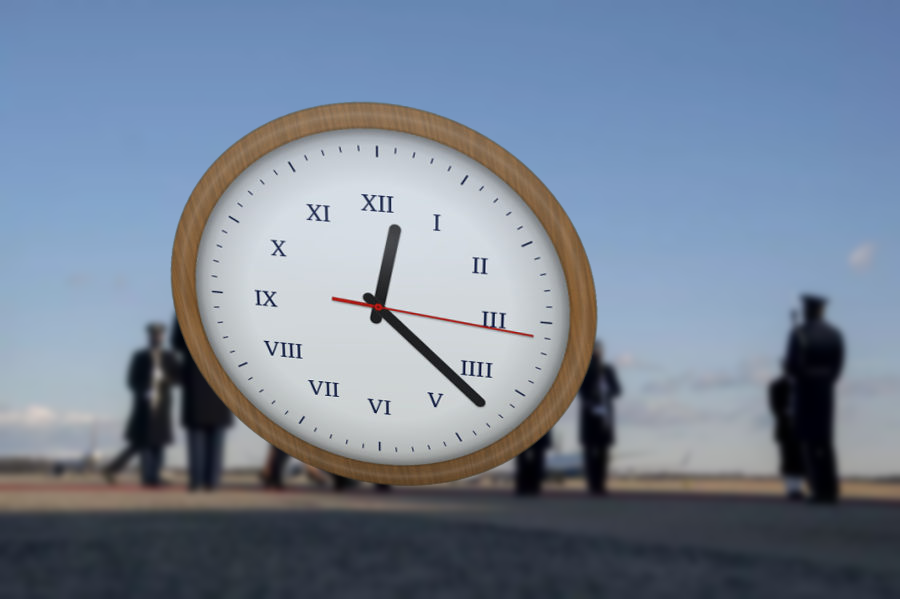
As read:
{"hour": 12, "minute": 22, "second": 16}
